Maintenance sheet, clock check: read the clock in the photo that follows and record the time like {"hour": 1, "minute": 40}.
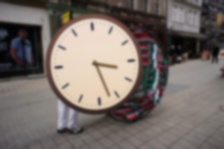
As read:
{"hour": 3, "minute": 27}
